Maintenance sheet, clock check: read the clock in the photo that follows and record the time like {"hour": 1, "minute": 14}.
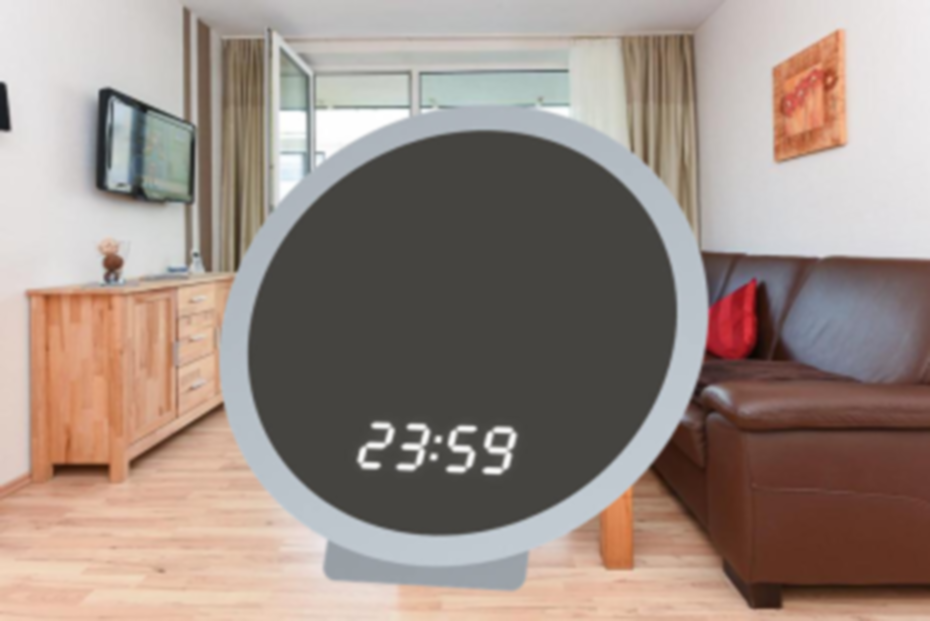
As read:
{"hour": 23, "minute": 59}
